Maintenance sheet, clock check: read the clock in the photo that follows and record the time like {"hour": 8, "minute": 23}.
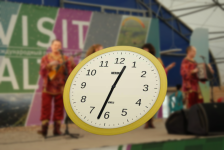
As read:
{"hour": 12, "minute": 32}
